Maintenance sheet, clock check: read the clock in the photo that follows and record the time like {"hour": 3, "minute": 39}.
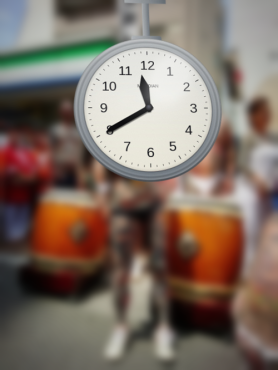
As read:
{"hour": 11, "minute": 40}
